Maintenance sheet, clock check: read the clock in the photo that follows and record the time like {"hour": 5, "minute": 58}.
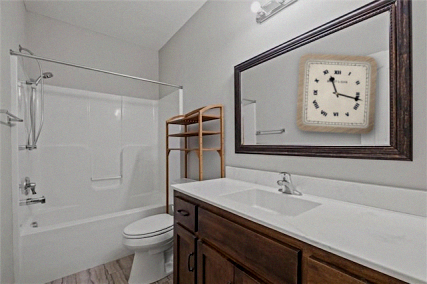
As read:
{"hour": 11, "minute": 17}
